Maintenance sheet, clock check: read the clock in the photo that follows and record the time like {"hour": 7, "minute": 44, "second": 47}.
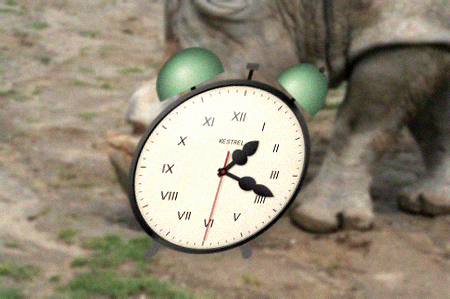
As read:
{"hour": 1, "minute": 18, "second": 30}
